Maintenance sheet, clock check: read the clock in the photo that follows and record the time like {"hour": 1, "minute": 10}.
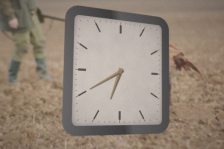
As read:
{"hour": 6, "minute": 40}
